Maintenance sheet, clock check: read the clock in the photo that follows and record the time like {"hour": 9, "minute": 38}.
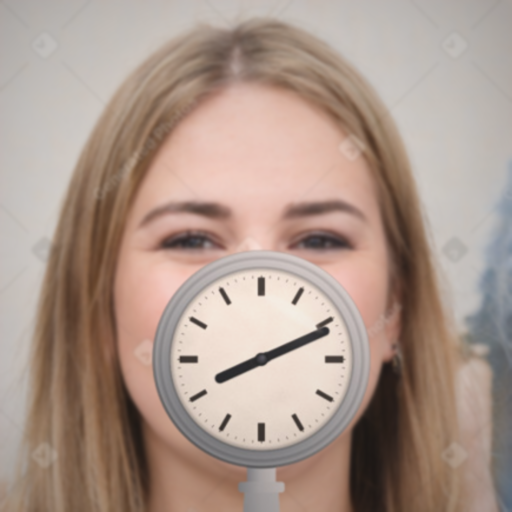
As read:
{"hour": 8, "minute": 11}
